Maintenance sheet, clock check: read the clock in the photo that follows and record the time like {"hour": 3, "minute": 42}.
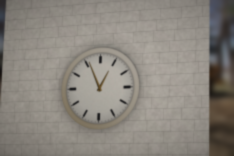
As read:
{"hour": 12, "minute": 56}
